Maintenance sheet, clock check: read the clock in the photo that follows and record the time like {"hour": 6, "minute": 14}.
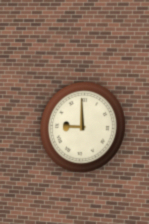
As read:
{"hour": 8, "minute": 59}
